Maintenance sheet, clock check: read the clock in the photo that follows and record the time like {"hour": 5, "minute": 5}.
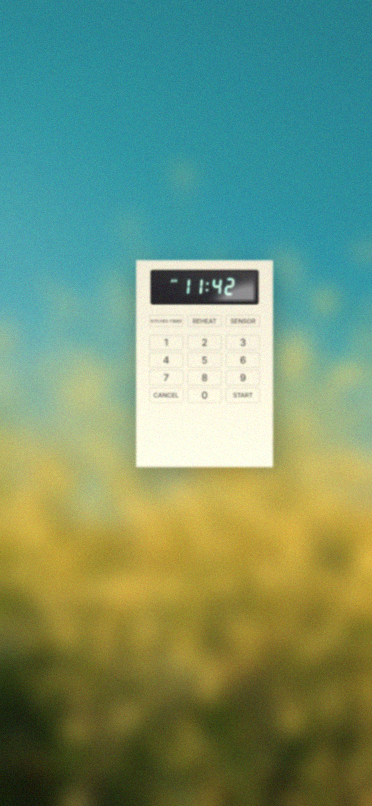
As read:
{"hour": 11, "minute": 42}
